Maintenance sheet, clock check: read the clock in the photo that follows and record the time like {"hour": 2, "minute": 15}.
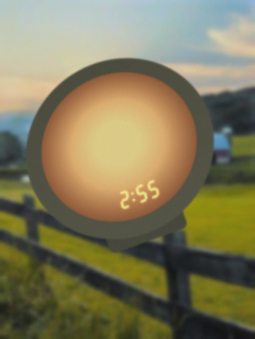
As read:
{"hour": 2, "minute": 55}
